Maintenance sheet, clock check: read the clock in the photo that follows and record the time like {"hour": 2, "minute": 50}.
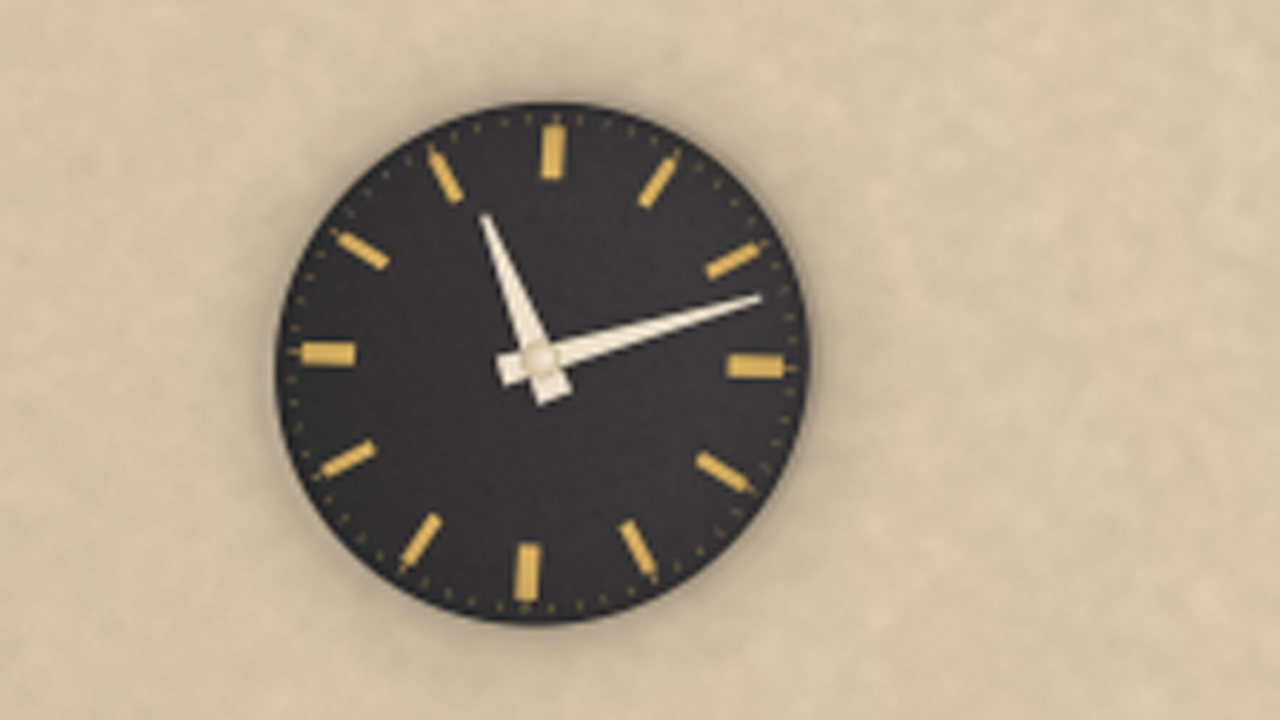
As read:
{"hour": 11, "minute": 12}
